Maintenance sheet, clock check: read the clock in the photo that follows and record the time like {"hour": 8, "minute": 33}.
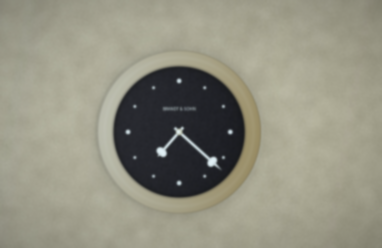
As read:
{"hour": 7, "minute": 22}
